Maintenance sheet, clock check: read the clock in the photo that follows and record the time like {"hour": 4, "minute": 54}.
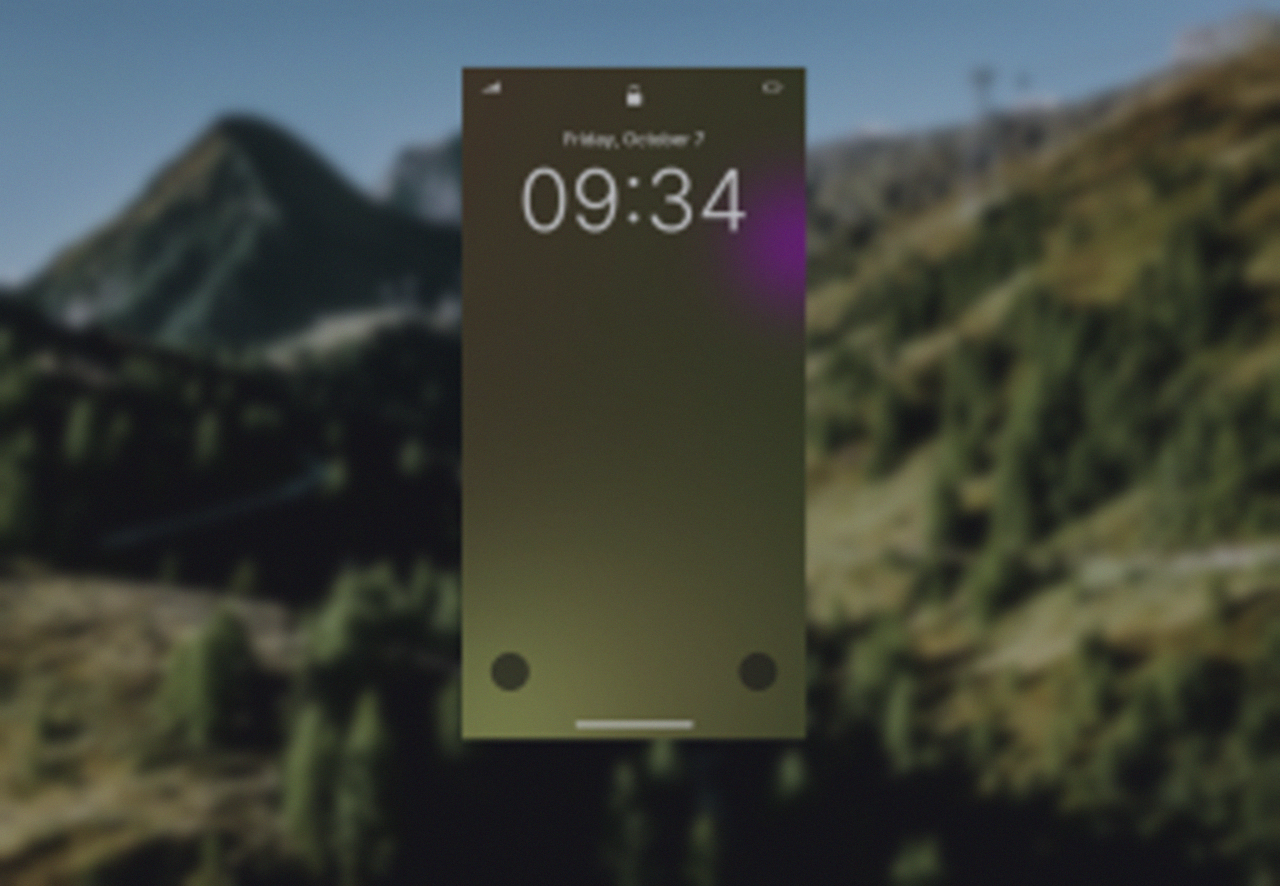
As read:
{"hour": 9, "minute": 34}
